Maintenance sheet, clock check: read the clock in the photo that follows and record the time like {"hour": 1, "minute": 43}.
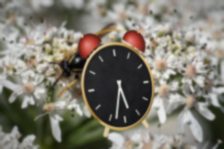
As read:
{"hour": 5, "minute": 33}
